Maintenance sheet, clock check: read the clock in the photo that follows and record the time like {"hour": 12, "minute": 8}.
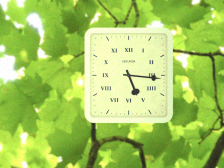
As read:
{"hour": 5, "minute": 16}
